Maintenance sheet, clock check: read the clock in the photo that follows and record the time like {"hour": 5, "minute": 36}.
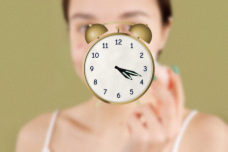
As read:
{"hour": 4, "minute": 18}
